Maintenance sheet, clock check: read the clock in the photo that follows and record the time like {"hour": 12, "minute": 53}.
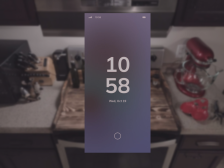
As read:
{"hour": 10, "minute": 58}
